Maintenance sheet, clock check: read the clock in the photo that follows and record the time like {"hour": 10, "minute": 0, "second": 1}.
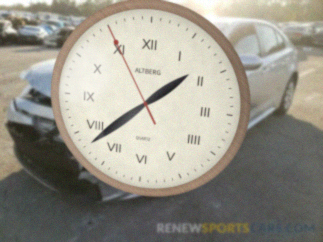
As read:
{"hour": 1, "minute": 37, "second": 55}
